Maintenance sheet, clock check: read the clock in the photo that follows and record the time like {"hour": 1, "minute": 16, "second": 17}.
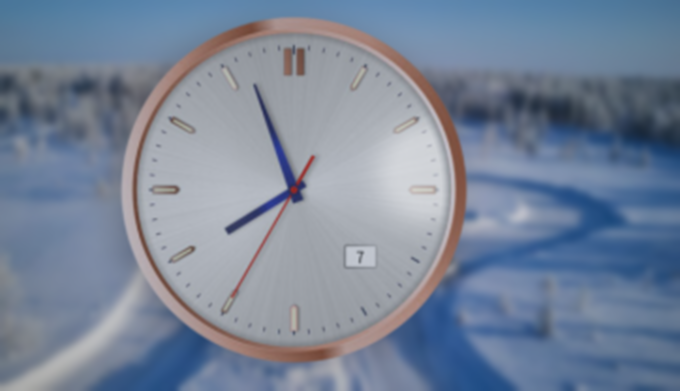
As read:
{"hour": 7, "minute": 56, "second": 35}
